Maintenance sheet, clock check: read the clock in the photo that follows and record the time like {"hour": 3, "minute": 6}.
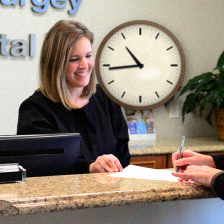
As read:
{"hour": 10, "minute": 44}
